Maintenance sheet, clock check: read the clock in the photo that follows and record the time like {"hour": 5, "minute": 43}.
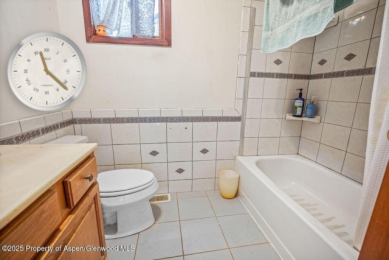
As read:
{"hour": 11, "minute": 22}
